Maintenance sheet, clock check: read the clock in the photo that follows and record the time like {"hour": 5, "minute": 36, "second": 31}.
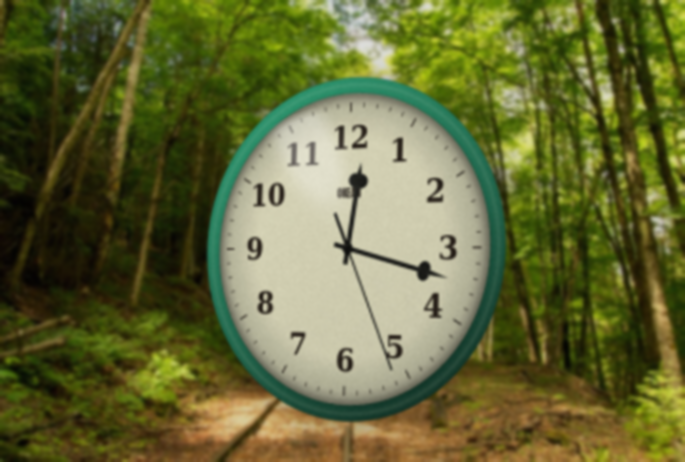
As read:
{"hour": 12, "minute": 17, "second": 26}
